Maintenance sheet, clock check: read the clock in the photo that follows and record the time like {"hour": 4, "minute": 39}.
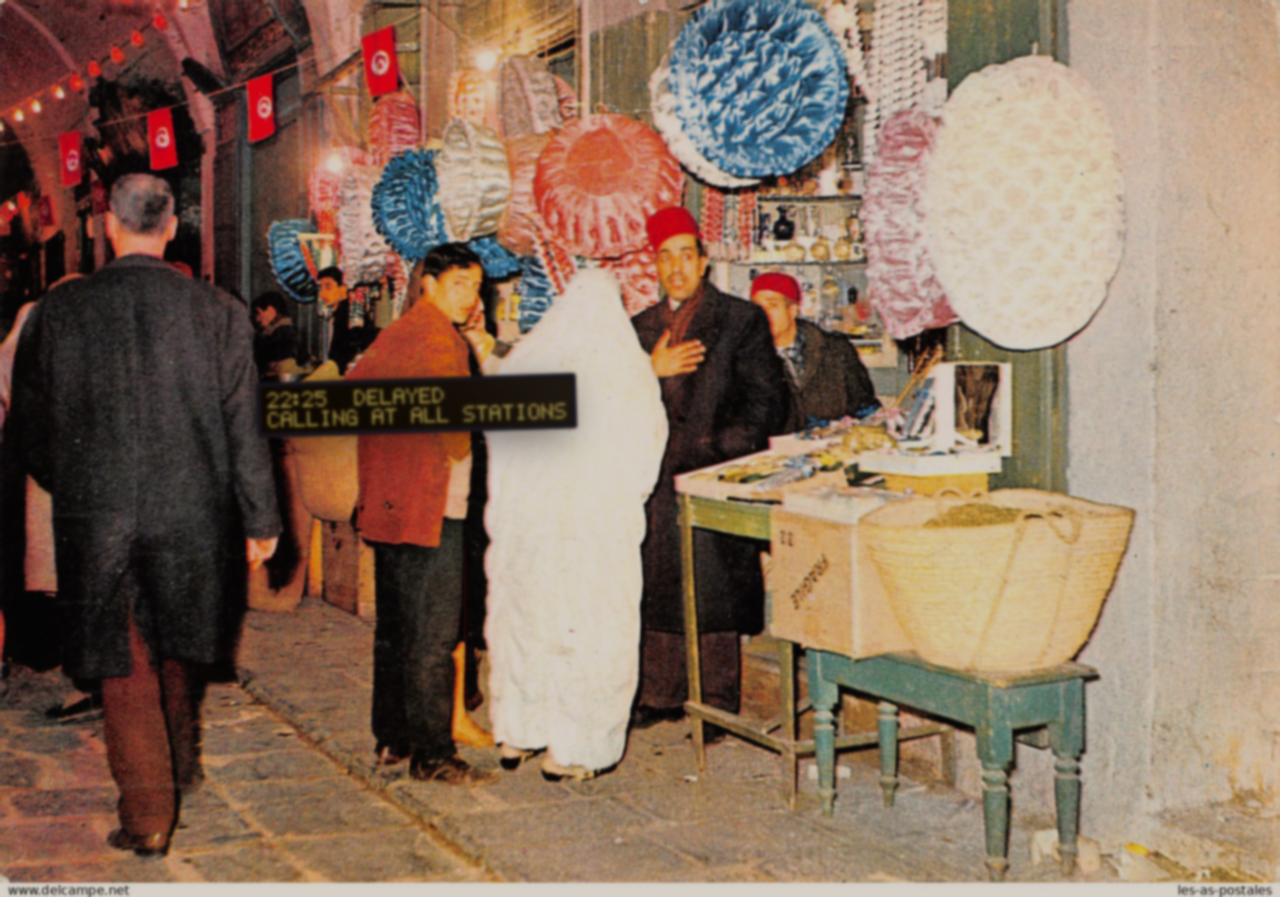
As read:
{"hour": 22, "minute": 25}
